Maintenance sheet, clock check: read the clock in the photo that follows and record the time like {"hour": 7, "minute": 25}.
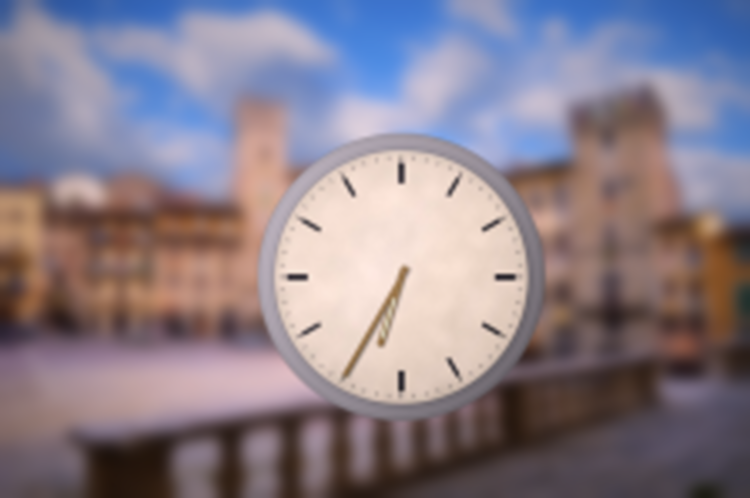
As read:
{"hour": 6, "minute": 35}
